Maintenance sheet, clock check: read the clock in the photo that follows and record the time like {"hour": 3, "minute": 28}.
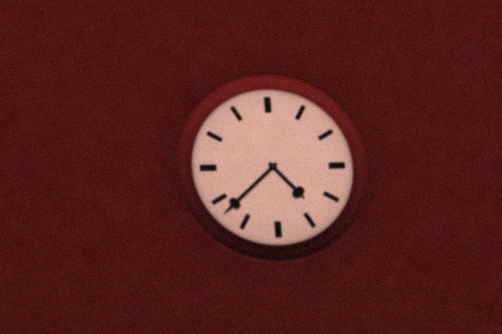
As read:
{"hour": 4, "minute": 38}
